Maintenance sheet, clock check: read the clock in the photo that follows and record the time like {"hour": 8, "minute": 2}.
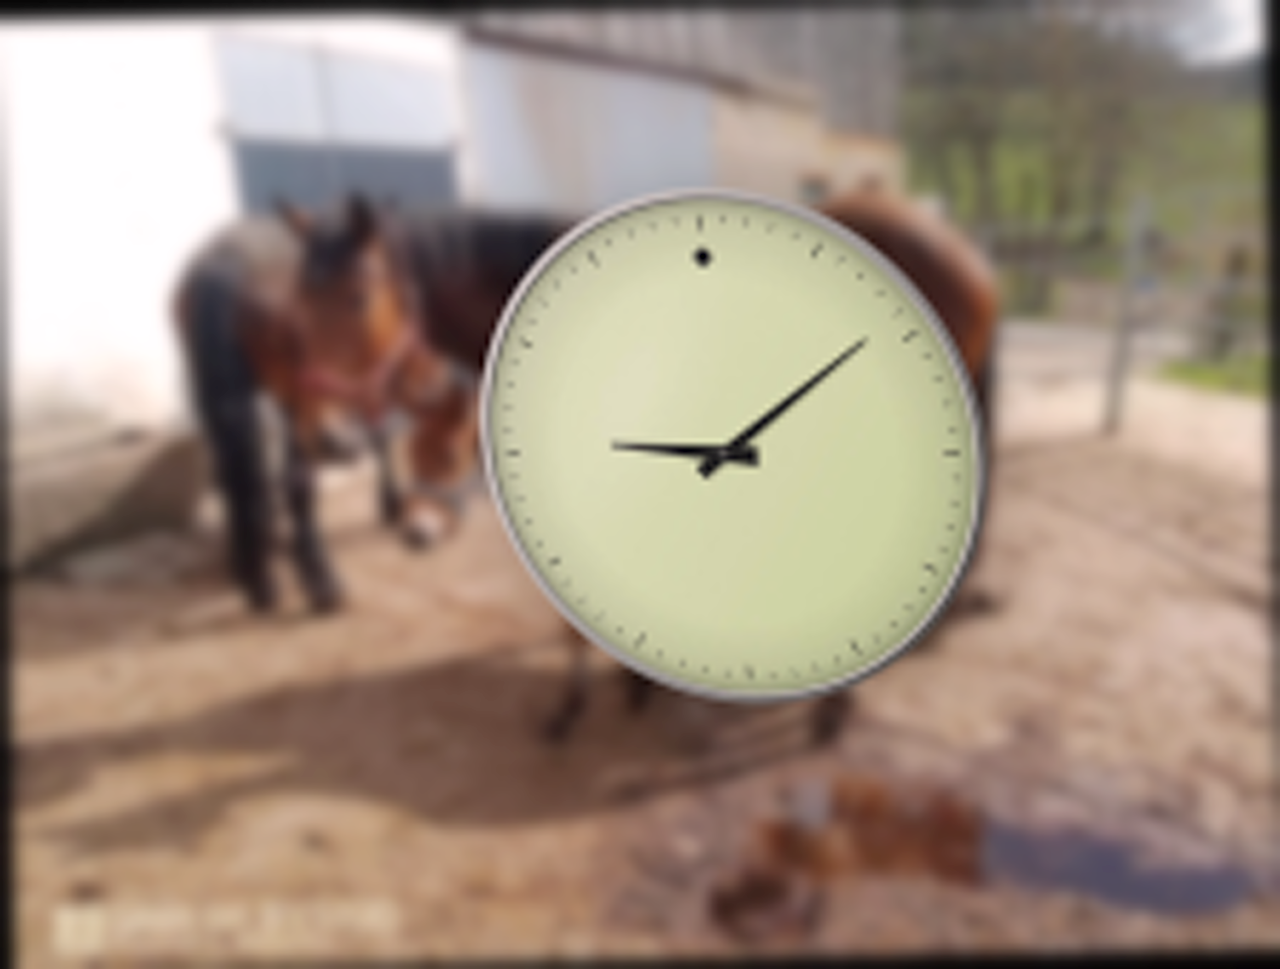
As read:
{"hour": 9, "minute": 9}
